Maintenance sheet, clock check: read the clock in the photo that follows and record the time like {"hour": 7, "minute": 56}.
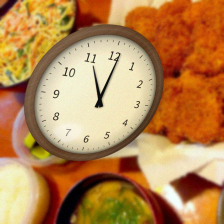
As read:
{"hour": 11, "minute": 1}
